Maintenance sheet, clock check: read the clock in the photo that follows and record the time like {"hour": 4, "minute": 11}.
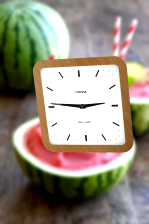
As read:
{"hour": 2, "minute": 46}
